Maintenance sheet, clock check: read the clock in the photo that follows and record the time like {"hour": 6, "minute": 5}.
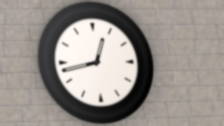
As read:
{"hour": 12, "minute": 43}
